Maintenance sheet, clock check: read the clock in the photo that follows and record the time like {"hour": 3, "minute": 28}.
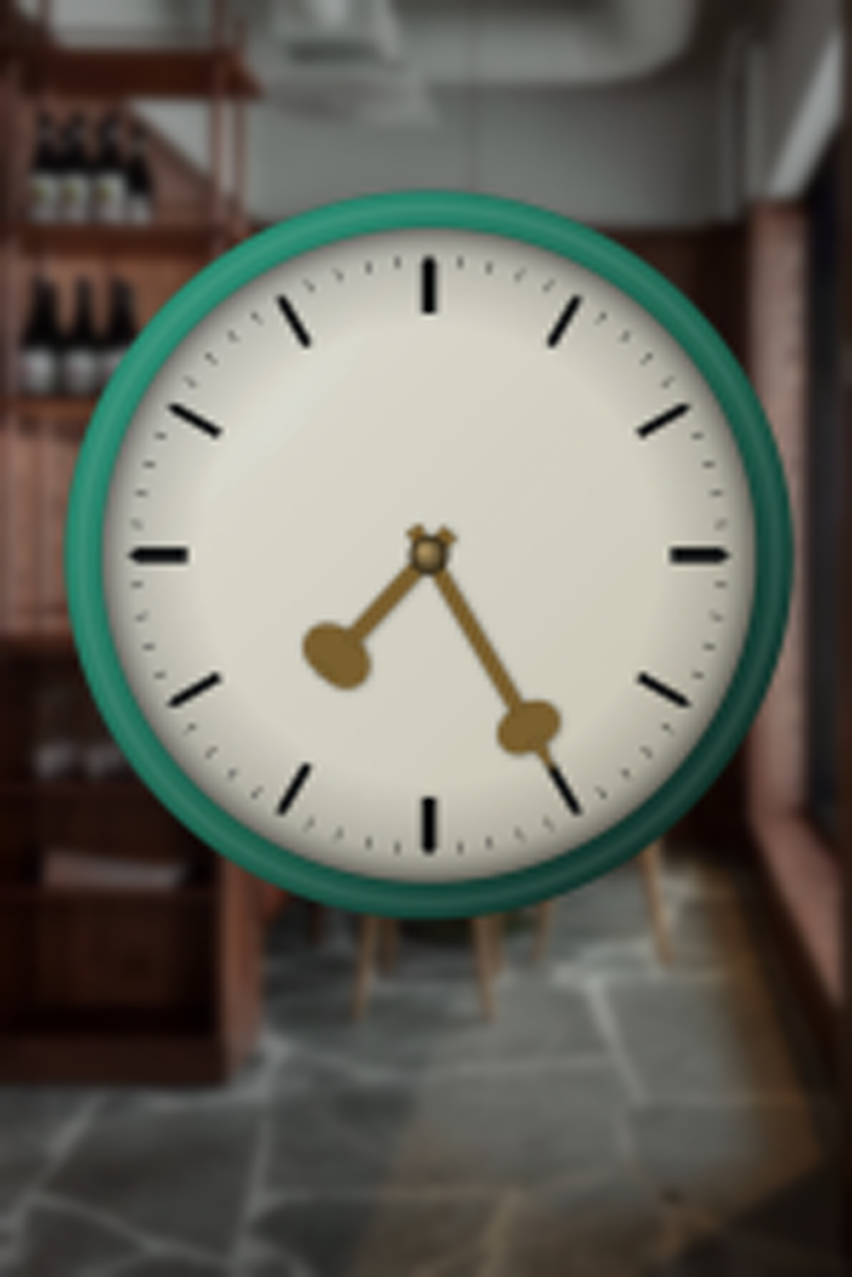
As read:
{"hour": 7, "minute": 25}
